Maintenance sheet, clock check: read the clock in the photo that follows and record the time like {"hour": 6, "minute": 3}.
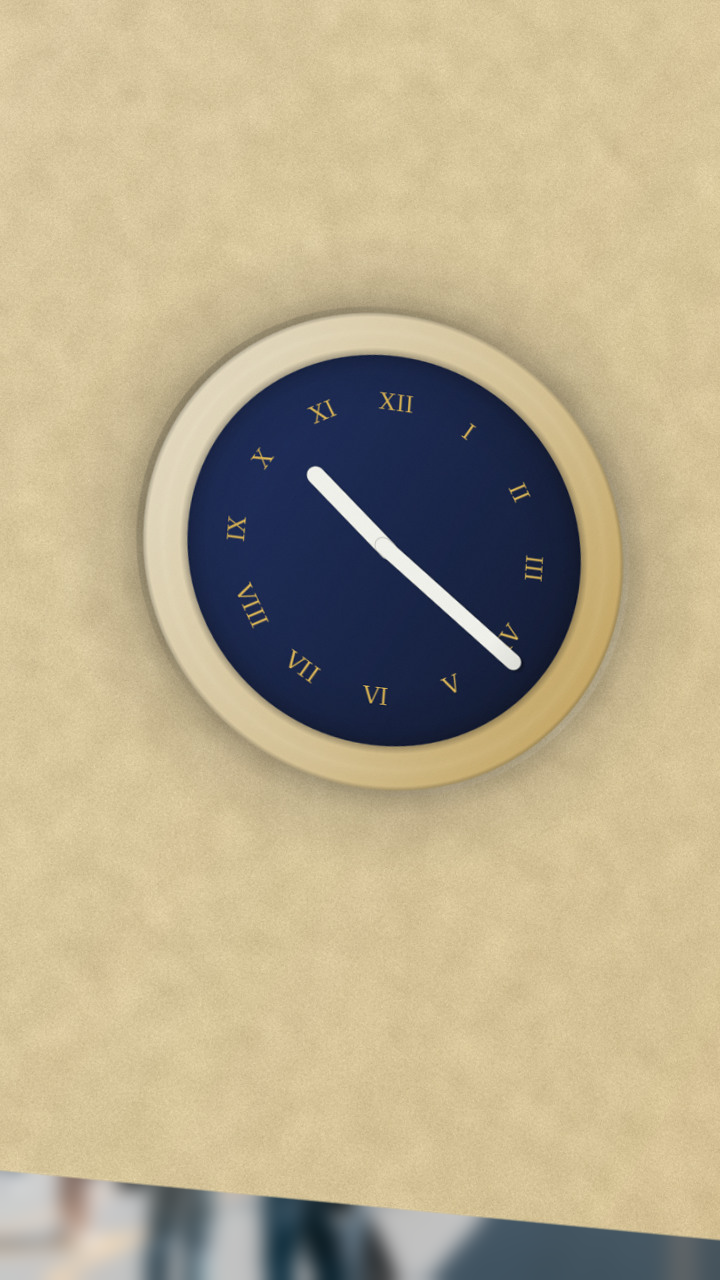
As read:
{"hour": 10, "minute": 21}
